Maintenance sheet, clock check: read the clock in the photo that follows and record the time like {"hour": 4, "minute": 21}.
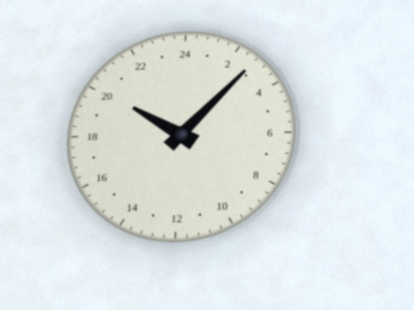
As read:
{"hour": 20, "minute": 7}
